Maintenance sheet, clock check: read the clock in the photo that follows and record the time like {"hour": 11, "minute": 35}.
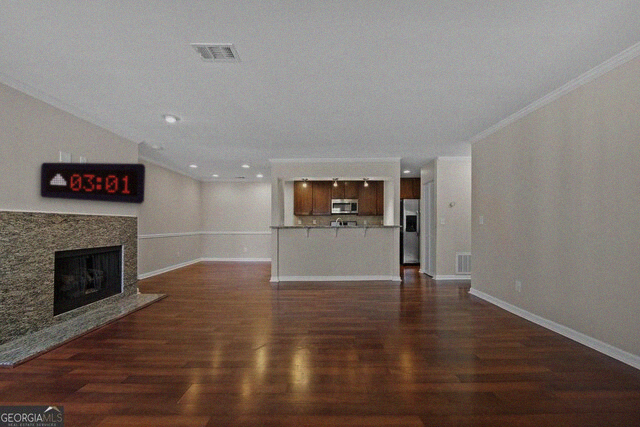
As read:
{"hour": 3, "minute": 1}
